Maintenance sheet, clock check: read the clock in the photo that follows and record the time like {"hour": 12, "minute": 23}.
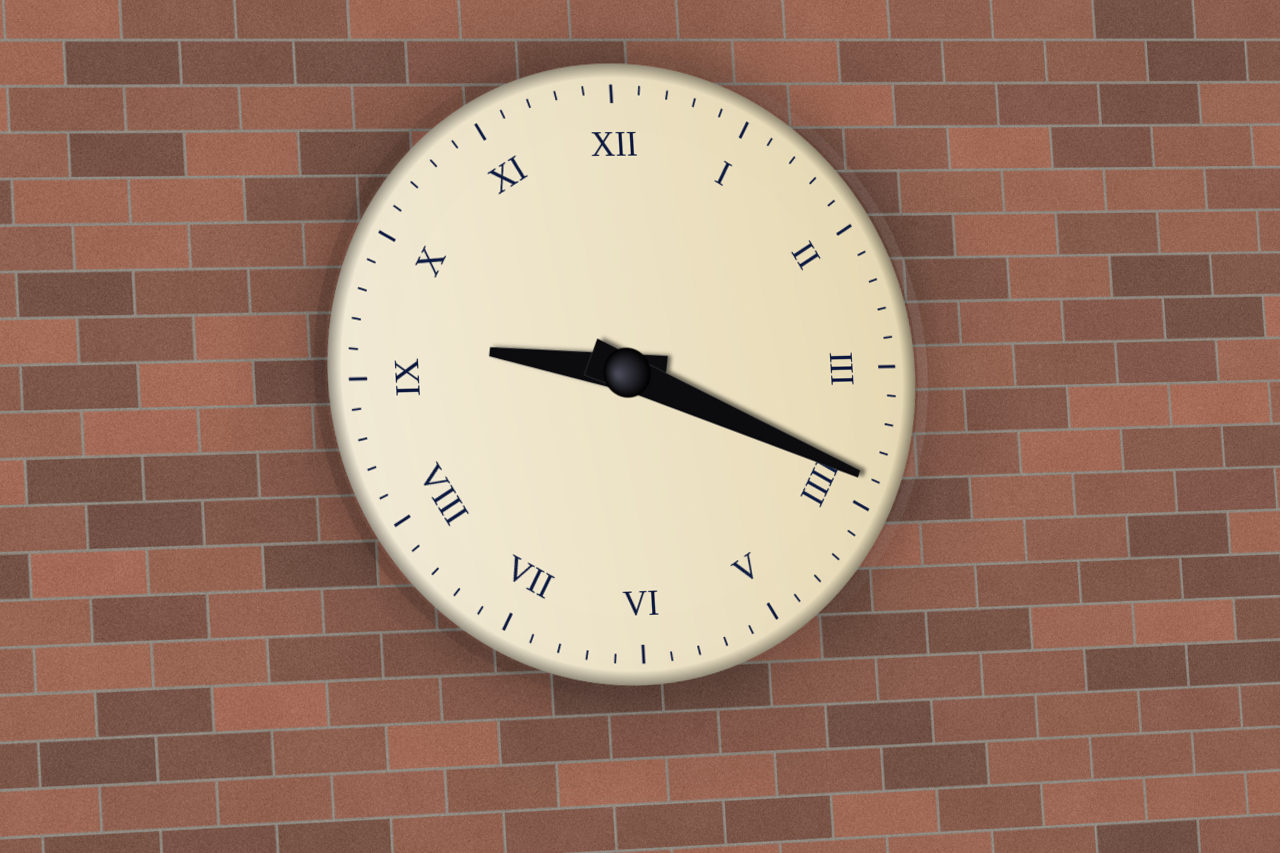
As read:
{"hour": 9, "minute": 19}
